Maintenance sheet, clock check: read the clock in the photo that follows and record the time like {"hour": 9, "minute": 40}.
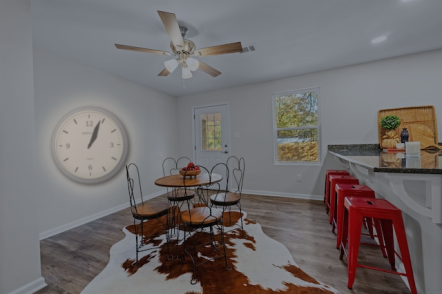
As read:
{"hour": 1, "minute": 4}
